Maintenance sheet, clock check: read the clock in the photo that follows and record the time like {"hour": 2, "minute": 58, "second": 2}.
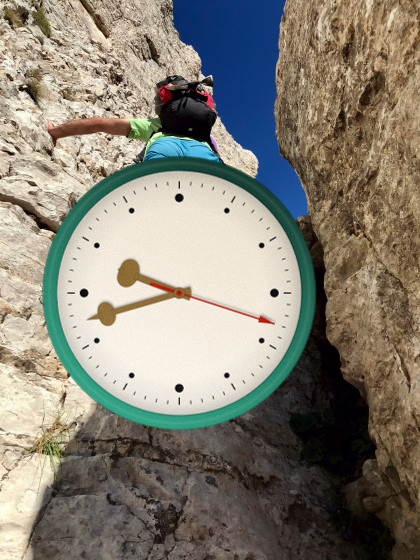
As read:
{"hour": 9, "minute": 42, "second": 18}
